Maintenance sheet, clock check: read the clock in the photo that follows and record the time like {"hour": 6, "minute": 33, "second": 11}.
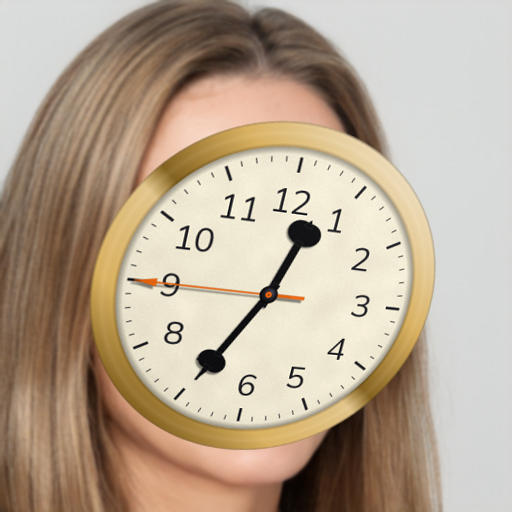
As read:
{"hour": 12, "minute": 34, "second": 45}
